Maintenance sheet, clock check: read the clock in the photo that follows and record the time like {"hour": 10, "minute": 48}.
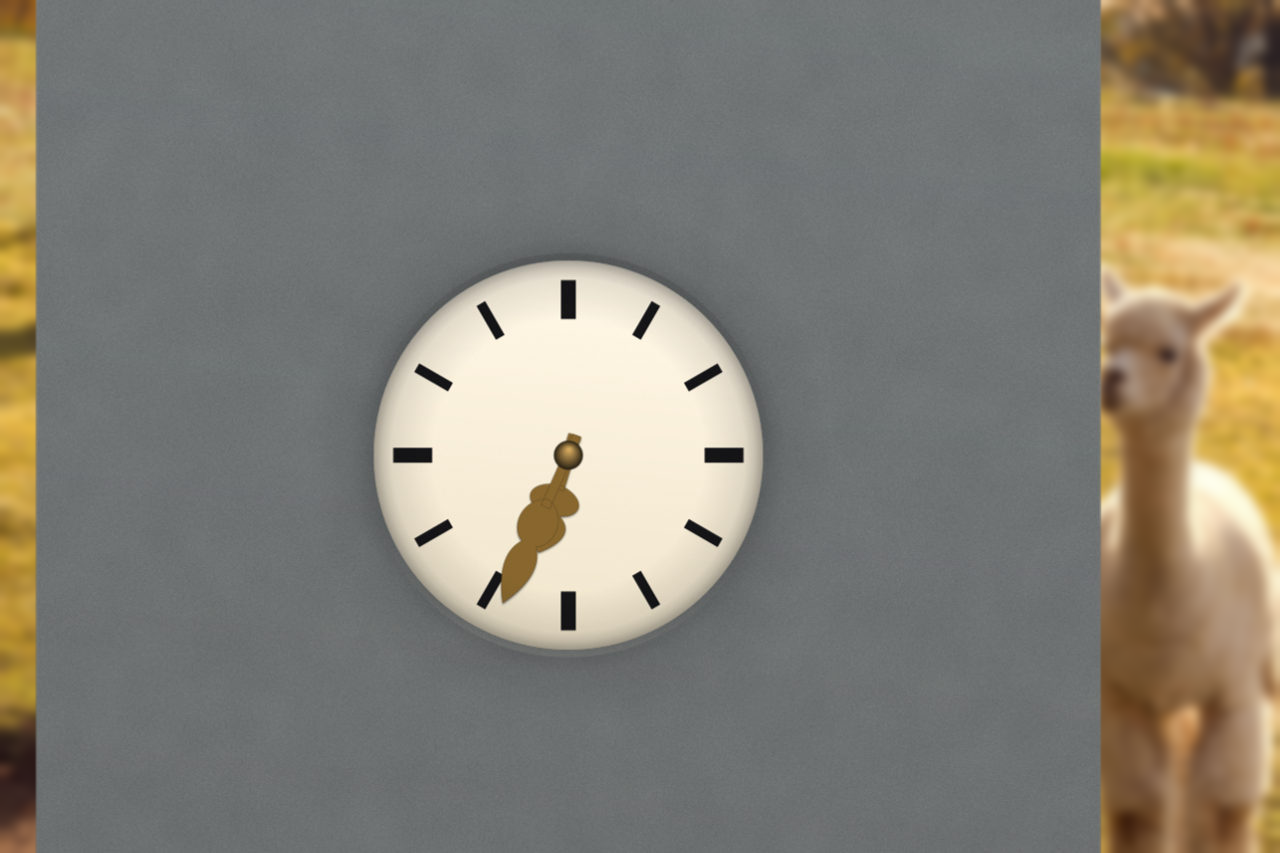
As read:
{"hour": 6, "minute": 34}
